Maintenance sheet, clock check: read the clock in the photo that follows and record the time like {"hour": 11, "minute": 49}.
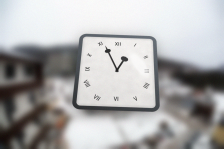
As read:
{"hour": 12, "minute": 56}
